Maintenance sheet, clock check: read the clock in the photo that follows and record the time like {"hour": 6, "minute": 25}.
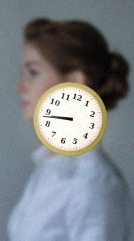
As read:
{"hour": 8, "minute": 43}
